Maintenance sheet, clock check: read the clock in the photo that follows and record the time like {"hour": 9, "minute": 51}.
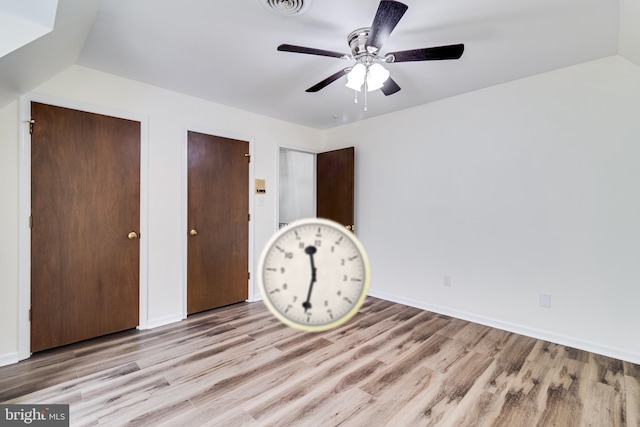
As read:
{"hour": 11, "minute": 31}
